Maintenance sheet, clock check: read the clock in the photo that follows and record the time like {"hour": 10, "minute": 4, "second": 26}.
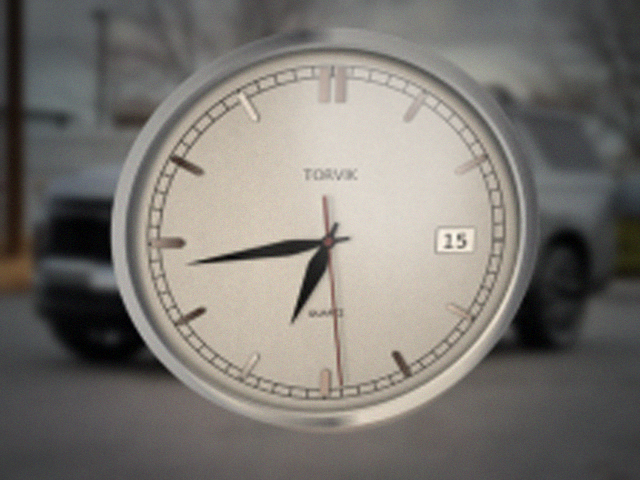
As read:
{"hour": 6, "minute": 43, "second": 29}
